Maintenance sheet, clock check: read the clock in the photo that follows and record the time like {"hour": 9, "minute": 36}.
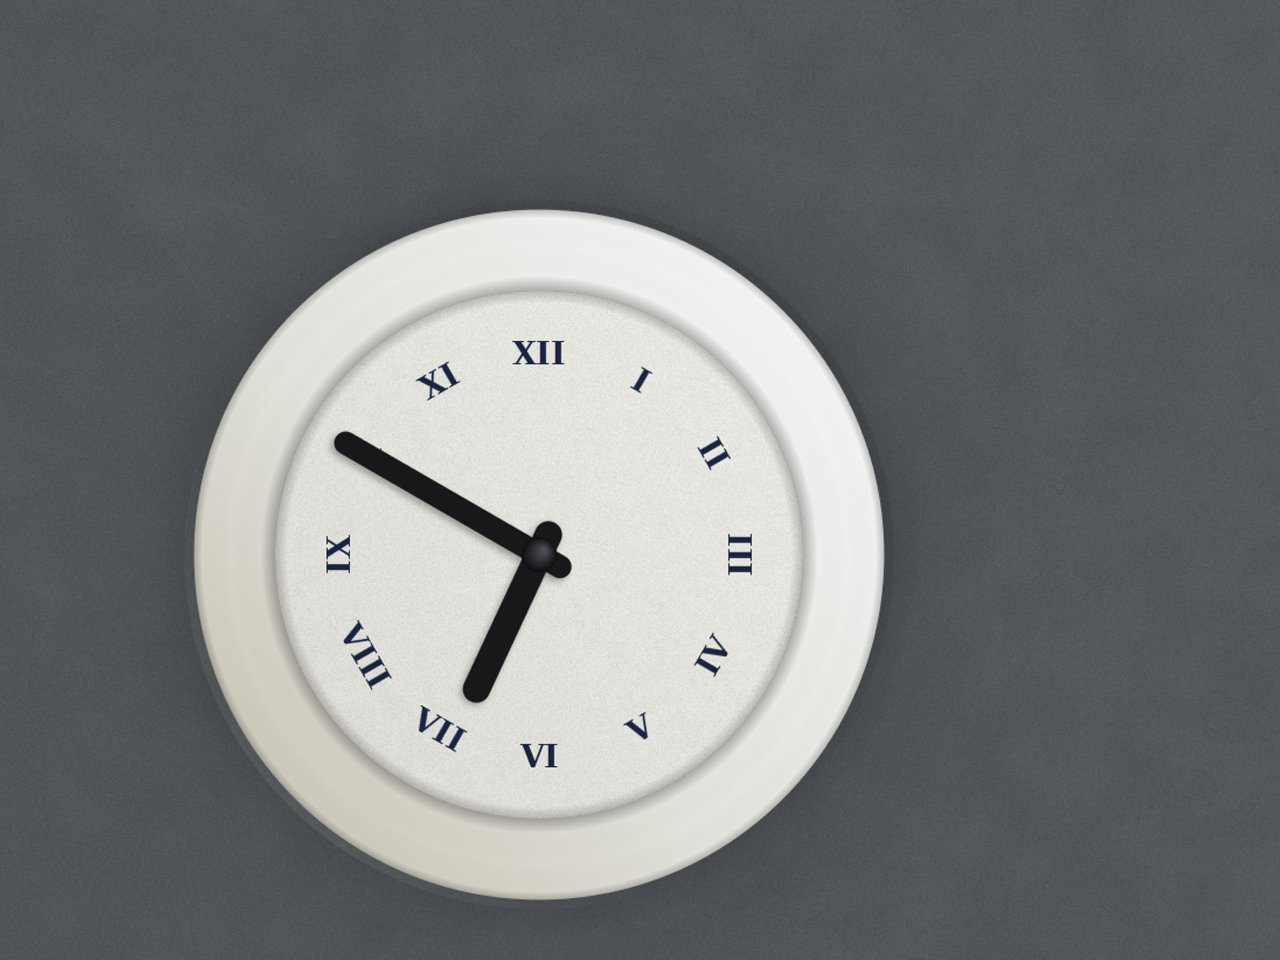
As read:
{"hour": 6, "minute": 50}
